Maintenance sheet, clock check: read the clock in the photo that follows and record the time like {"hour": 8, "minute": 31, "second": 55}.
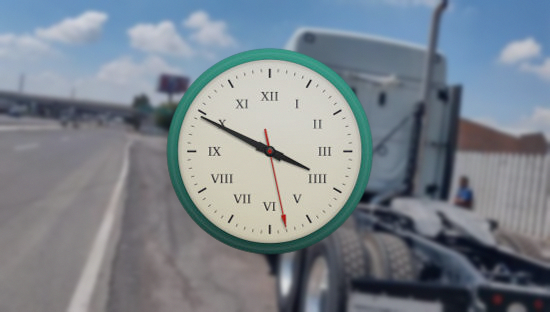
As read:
{"hour": 3, "minute": 49, "second": 28}
